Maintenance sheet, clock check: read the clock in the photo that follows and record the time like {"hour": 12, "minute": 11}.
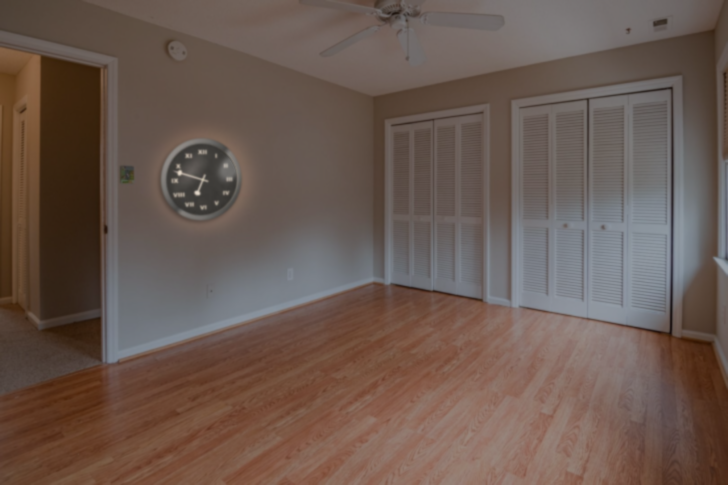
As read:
{"hour": 6, "minute": 48}
